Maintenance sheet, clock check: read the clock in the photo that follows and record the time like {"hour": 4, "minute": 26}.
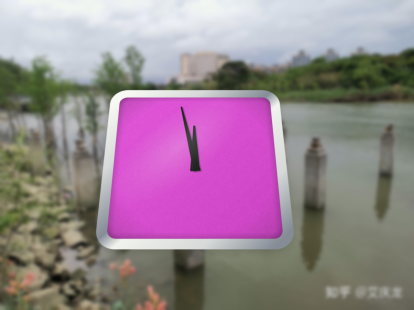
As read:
{"hour": 11, "minute": 58}
